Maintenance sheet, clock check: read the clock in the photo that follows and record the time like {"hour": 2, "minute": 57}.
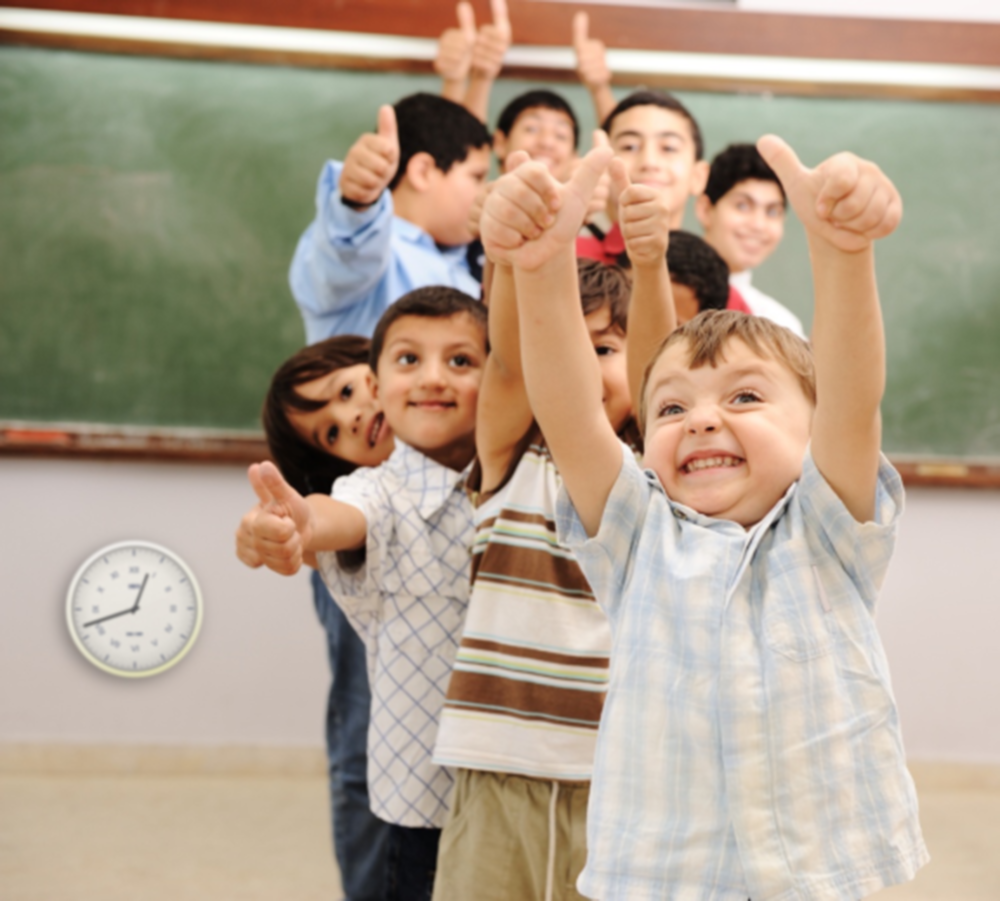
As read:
{"hour": 12, "minute": 42}
